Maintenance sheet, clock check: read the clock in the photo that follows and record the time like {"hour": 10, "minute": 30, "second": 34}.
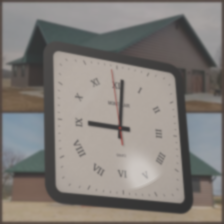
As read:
{"hour": 9, "minute": 0, "second": 59}
